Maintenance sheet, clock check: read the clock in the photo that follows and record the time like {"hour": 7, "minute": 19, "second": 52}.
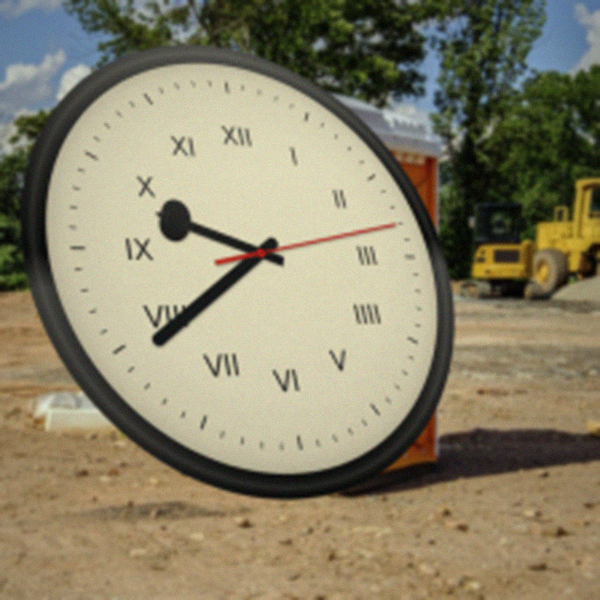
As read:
{"hour": 9, "minute": 39, "second": 13}
